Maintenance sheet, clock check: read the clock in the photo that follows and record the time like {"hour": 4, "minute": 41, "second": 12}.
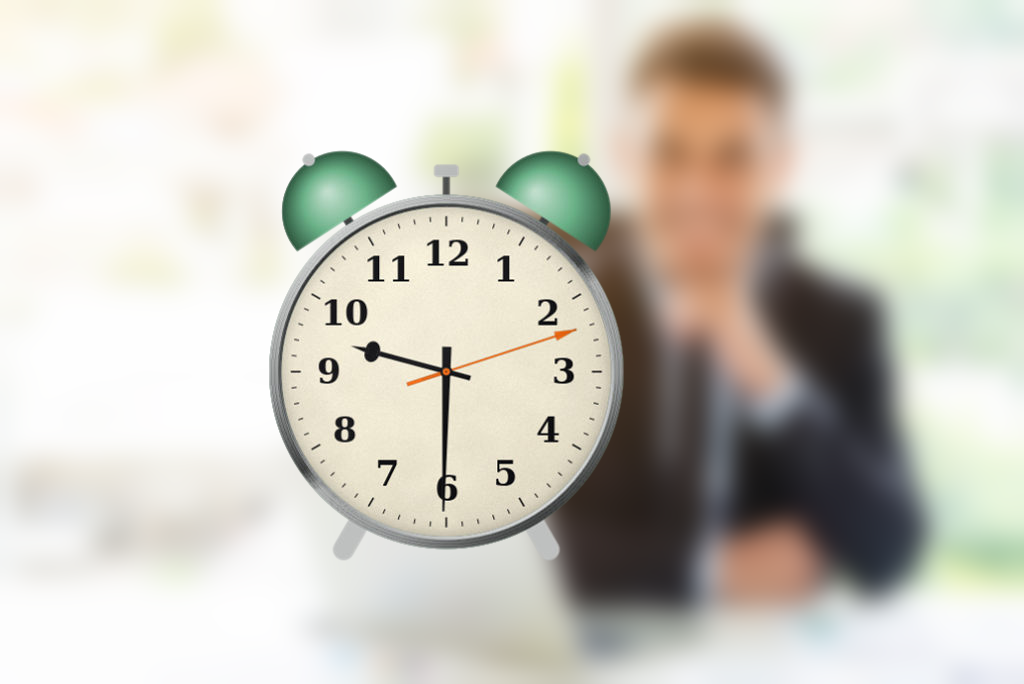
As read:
{"hour": 9, "minute": 30, "second": 12}
